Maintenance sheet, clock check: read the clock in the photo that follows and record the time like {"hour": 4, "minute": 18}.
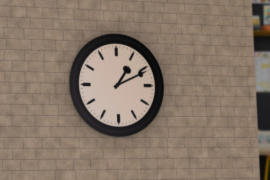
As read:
{"hour": 1, "minute": 11}
